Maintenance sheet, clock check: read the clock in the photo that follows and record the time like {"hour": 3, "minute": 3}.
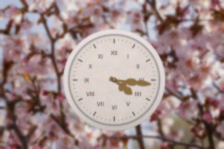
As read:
{"hour": 4, "minute": 16}
